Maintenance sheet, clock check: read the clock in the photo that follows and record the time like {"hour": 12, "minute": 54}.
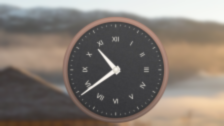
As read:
{"hour": 10, "minute": 39}
